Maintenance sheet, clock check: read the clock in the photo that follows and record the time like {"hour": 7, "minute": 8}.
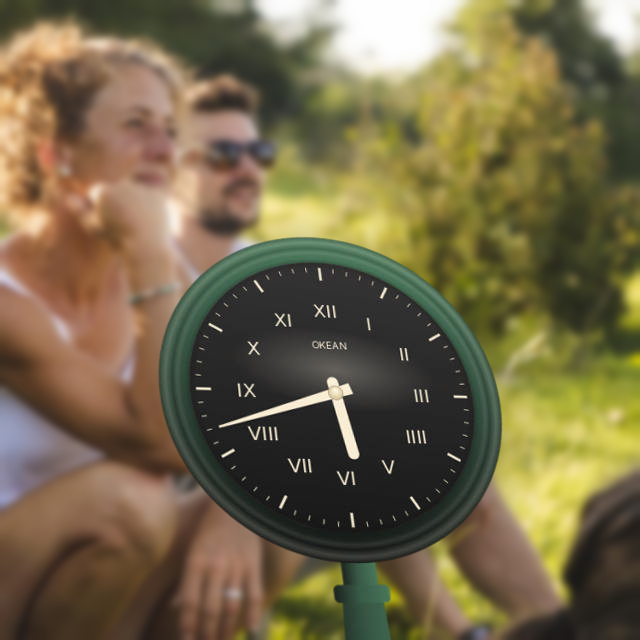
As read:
{"hour": 5, "minute": 42}
